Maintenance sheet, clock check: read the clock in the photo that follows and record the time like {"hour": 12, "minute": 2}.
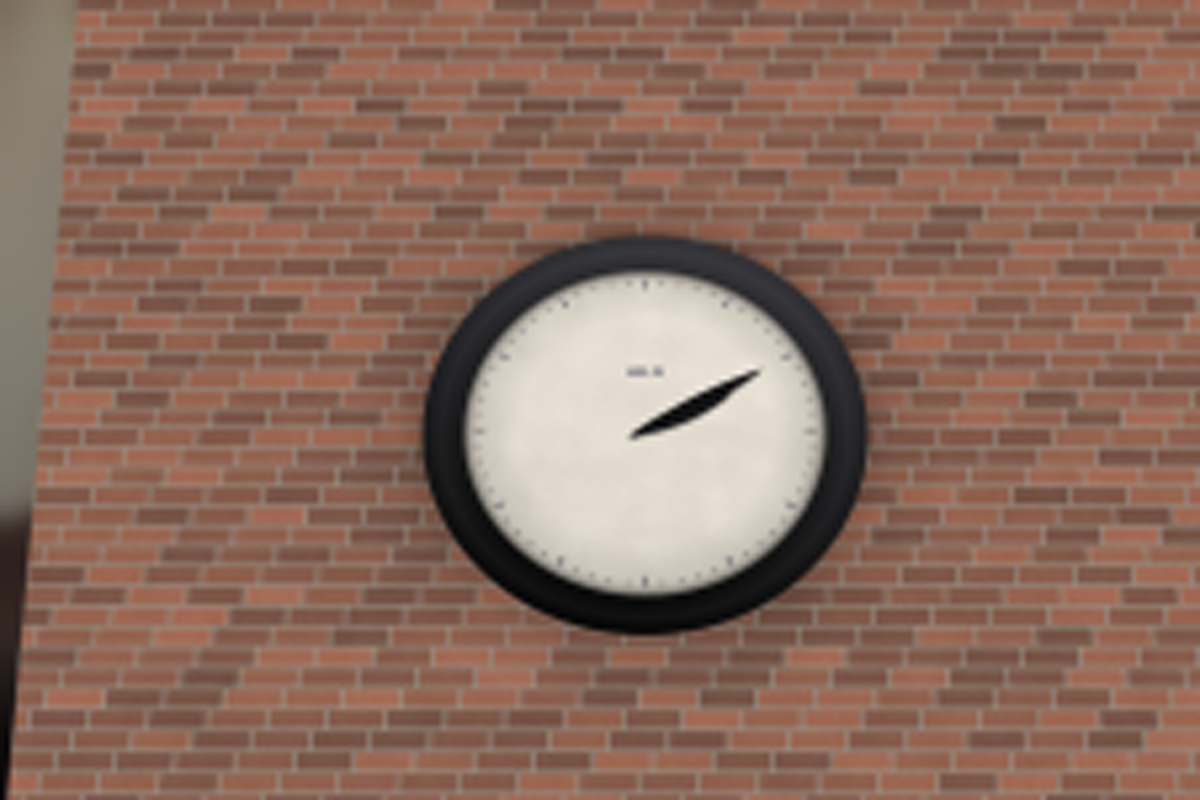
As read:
{"hour": 2, "minute": 10}
